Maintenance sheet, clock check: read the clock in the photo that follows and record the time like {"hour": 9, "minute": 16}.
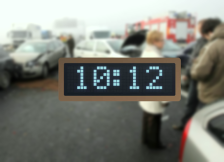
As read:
{"hour": 10, "minute": 12}
